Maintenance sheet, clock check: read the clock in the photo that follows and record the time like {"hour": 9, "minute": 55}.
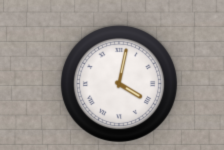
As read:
{"hour": 4, "minute": 2}
